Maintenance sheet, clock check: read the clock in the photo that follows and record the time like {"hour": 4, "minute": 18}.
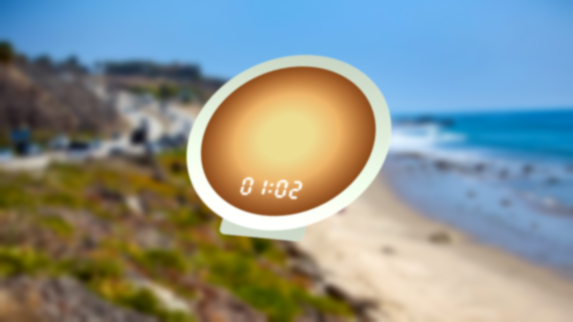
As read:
{"hour": 1, "minute": 2}
